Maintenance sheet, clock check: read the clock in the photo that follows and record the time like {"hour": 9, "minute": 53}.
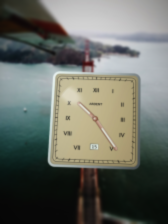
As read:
{"hour": 10, "minute": 24}
